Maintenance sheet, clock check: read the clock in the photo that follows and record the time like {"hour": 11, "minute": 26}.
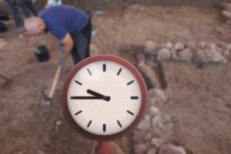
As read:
{"hour": 9, "minute": 45}
